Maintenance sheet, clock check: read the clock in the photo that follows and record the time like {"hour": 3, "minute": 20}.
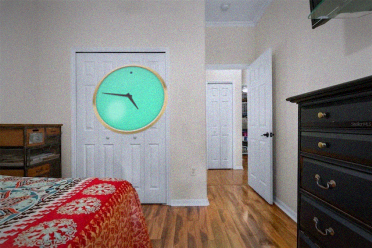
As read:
{"hour": 4, "minute": 46}
